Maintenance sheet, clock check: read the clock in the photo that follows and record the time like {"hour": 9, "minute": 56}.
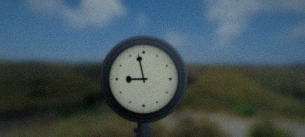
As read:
{"hour": 8, "minute": 58}
